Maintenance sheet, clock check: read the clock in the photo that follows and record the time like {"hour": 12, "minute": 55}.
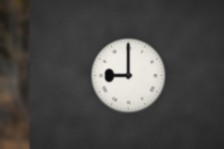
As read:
{"hour": 9, "minute": 0}
